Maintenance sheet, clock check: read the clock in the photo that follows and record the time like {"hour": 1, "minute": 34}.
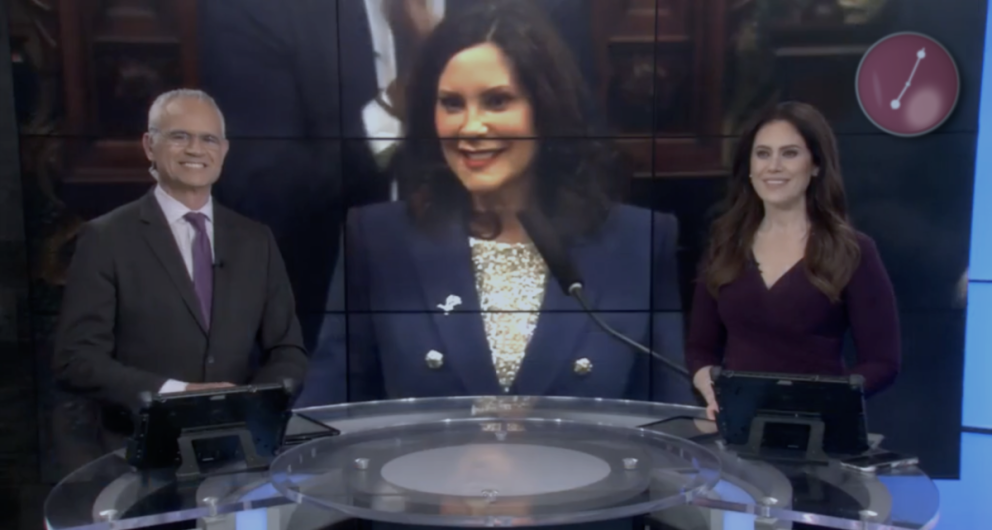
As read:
{"hour": 7, "minute": 4}
